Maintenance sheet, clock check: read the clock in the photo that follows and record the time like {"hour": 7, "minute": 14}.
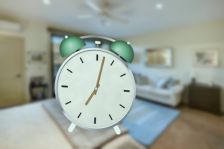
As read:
{"hour": 7, "minute": 2}
